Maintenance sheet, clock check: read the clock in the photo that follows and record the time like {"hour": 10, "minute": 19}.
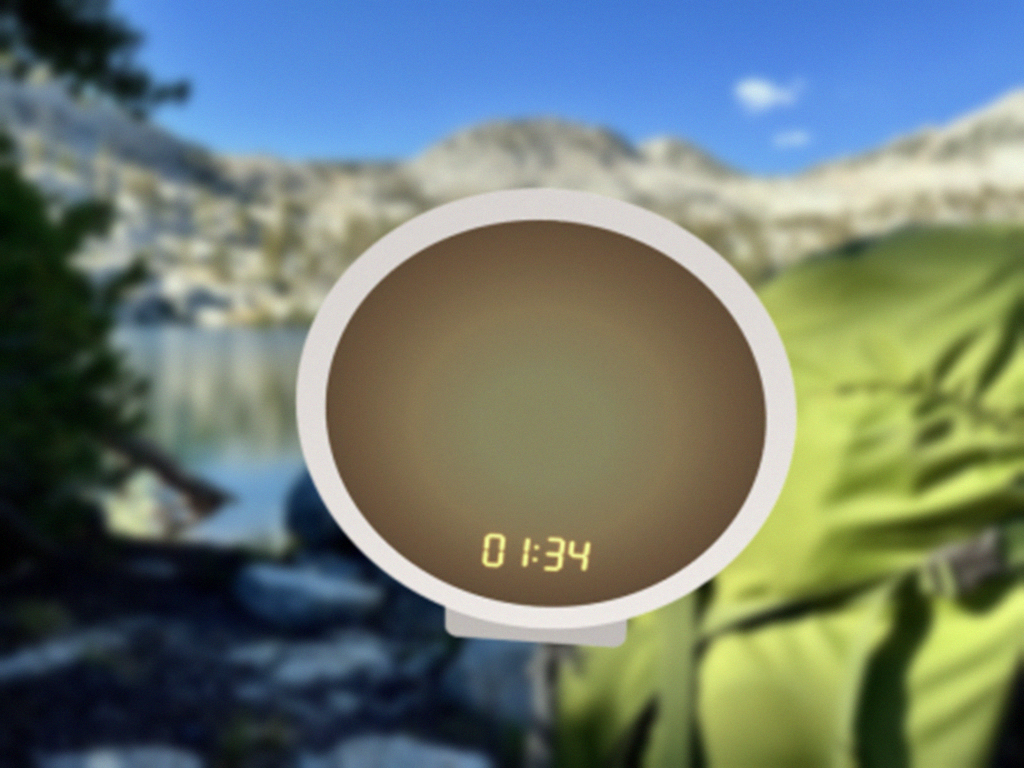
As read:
{"hour": 1, "minute": 34}
